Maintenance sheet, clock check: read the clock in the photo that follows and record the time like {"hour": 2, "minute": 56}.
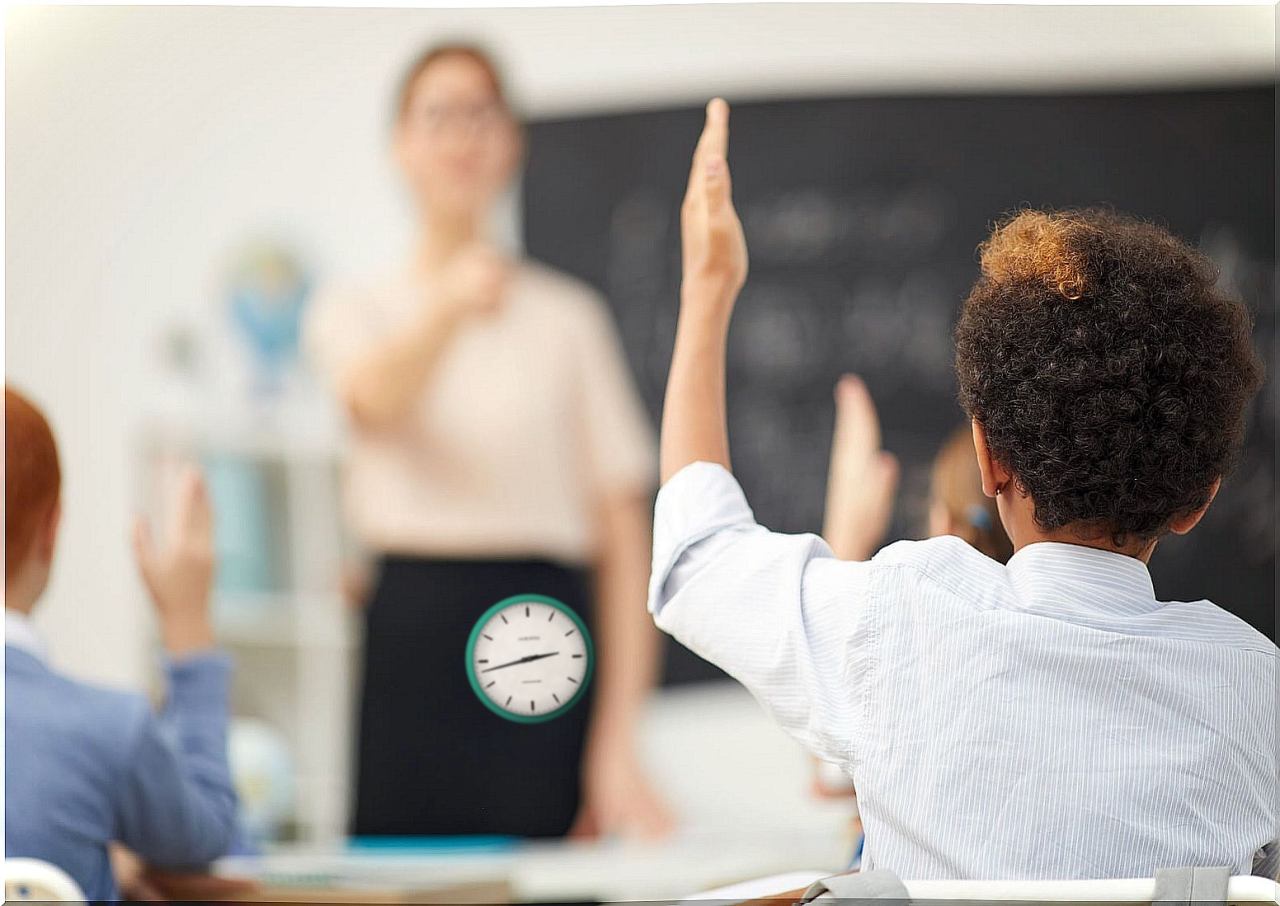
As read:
{"hour": 2, "minute": 43}
